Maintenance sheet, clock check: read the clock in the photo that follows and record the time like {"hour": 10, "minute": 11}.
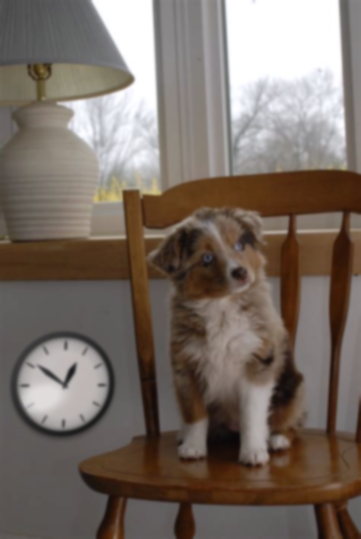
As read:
{"hour": 12, "minute": 51}
